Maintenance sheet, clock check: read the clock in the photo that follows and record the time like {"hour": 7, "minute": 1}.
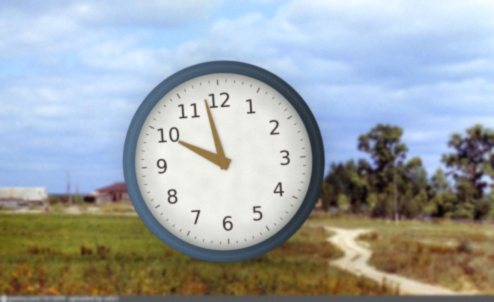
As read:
{"hour": 9, "minute": 58}
